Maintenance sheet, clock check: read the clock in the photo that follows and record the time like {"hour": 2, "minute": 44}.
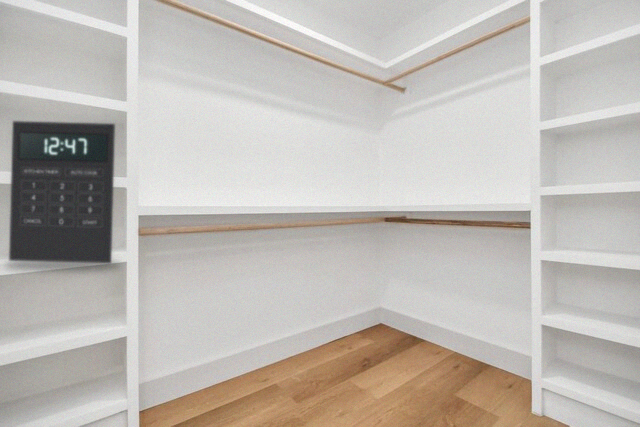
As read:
{"hour": 12, "minute": 47}
